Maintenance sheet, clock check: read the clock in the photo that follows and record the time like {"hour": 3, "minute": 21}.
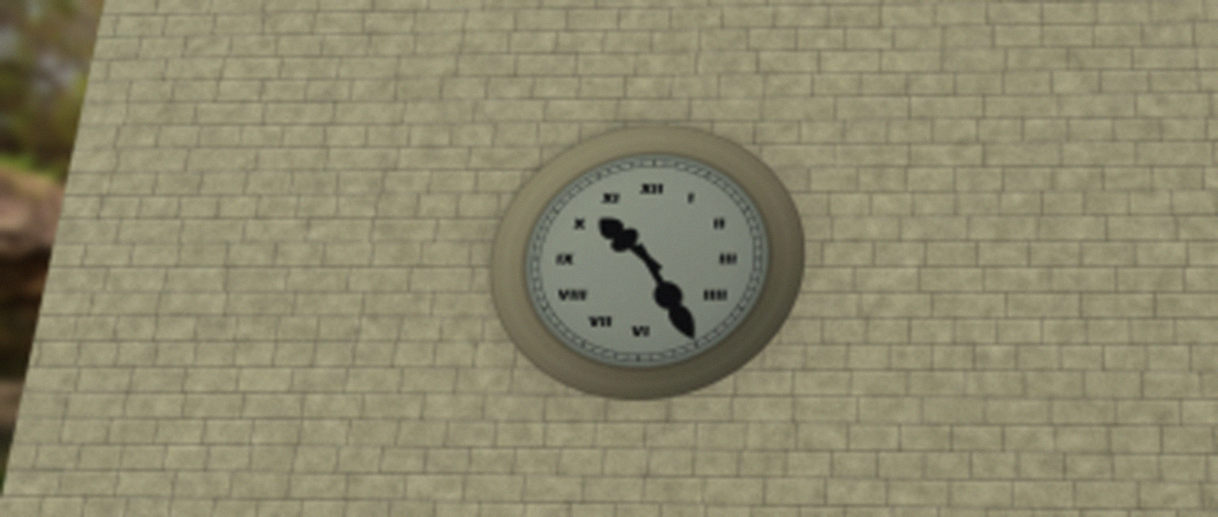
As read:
{"hour": 10, "minute": 25}
